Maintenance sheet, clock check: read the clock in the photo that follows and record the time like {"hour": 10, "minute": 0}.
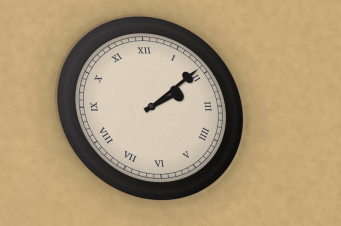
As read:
{"hour": 2, "minute": 9}
